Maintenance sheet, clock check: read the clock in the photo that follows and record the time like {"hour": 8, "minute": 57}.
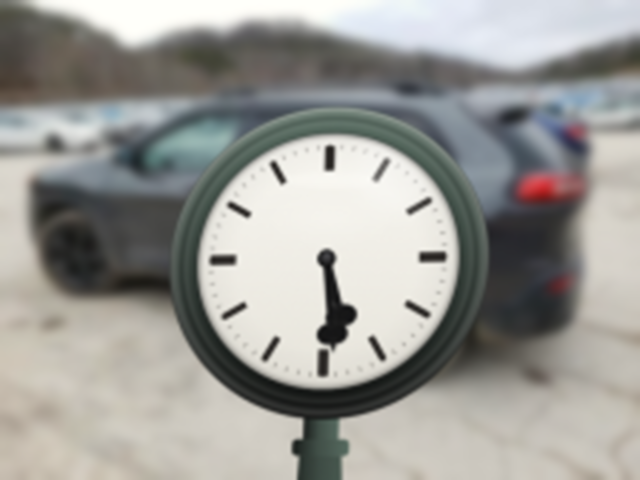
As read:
{"hour": 5, "minute": 29}
